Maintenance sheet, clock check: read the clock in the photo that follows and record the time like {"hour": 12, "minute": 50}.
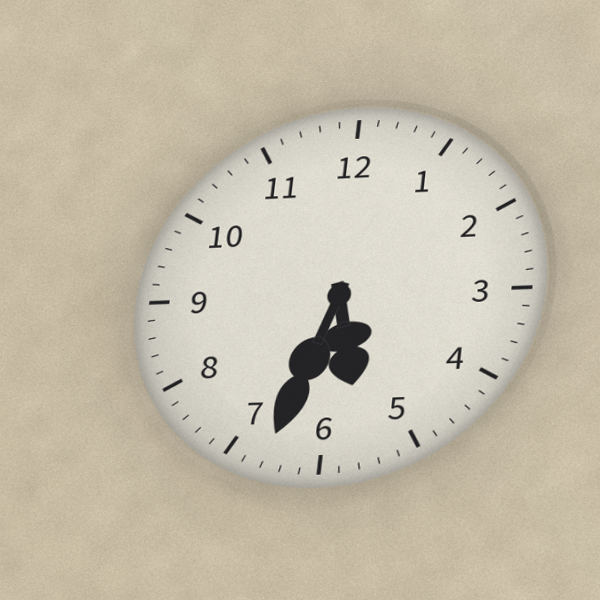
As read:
{"hour": 5, "minute": 33}
